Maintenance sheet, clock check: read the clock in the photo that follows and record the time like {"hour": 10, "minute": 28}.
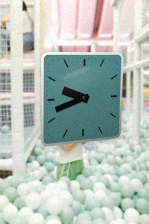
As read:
{"hour": 9, "minute": 42}
